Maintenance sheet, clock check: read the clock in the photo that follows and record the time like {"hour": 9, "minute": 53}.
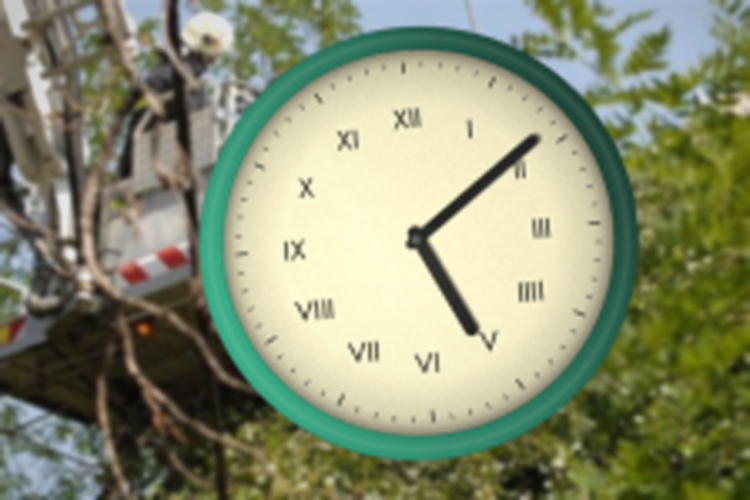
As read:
{"hour": 5, "minute": 9}
